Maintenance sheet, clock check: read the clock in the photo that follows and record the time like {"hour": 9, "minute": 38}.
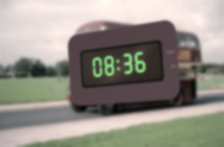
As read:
{"hour": 8, "minute": 36}
